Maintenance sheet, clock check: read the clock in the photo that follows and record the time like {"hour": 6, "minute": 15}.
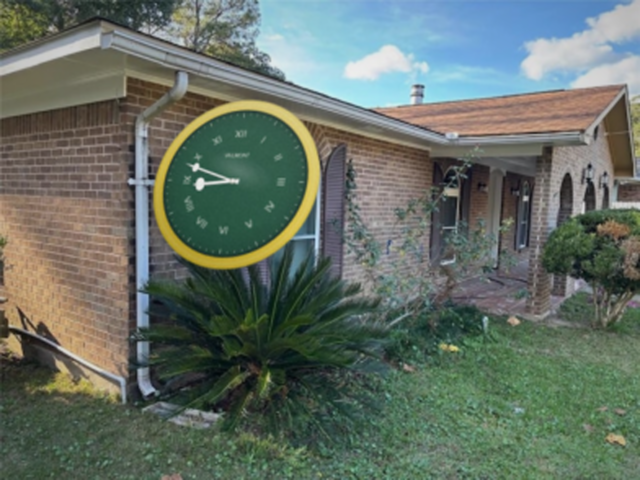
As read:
{"hour": 8, "minute": 48}
